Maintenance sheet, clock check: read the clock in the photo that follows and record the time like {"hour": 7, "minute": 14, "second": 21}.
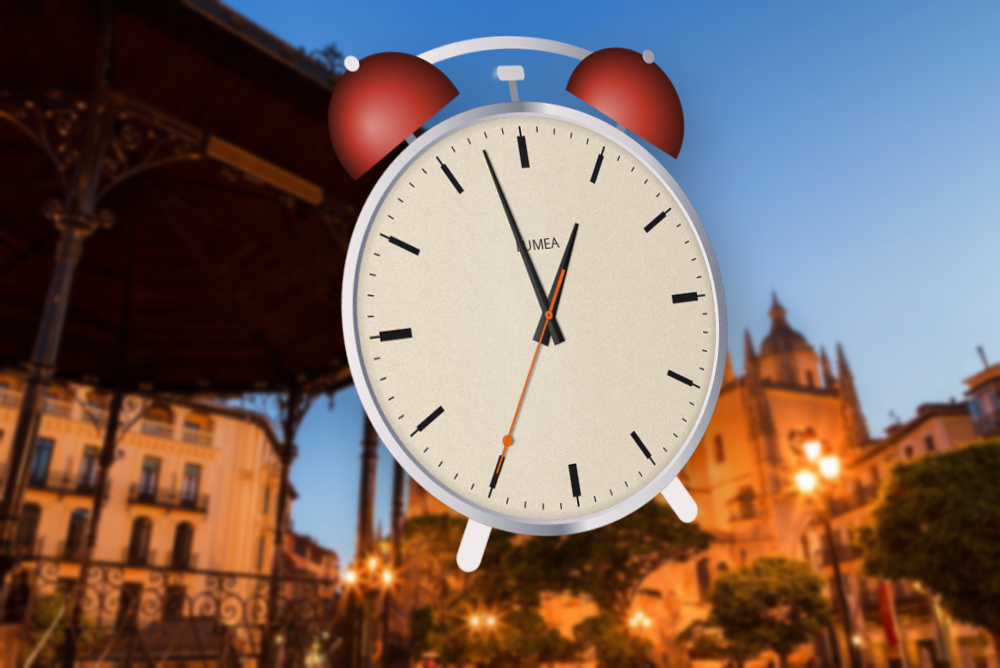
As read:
{"hour": 12, "minute": 57, "second": 35}
